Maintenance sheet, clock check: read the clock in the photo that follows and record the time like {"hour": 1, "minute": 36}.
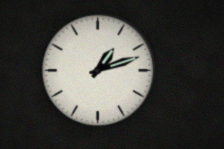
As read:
{"hour": 1, "minute": 12}
